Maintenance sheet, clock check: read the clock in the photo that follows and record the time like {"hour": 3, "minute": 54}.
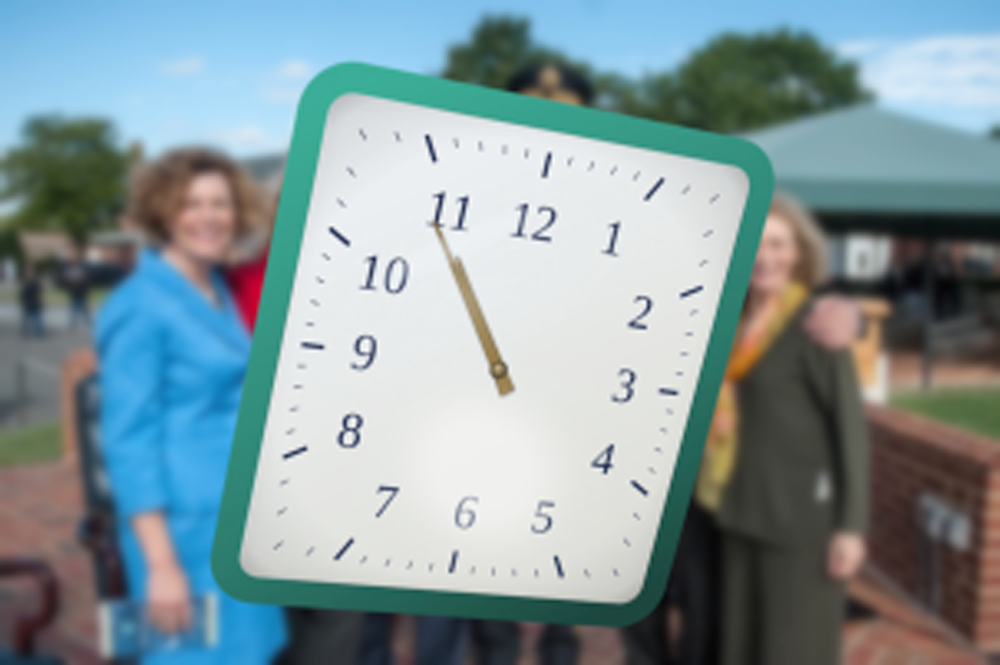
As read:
{"hour": 10, "minute": 54}
